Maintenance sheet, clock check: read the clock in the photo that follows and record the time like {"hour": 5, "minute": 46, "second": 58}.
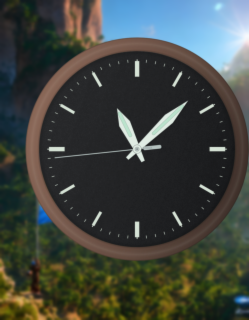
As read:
{"hour": 11, "minute": 7, "second": 44}
